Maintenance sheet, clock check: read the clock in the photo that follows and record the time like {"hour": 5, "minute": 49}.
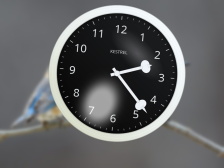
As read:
{"hour": 2, "minute": 23}
